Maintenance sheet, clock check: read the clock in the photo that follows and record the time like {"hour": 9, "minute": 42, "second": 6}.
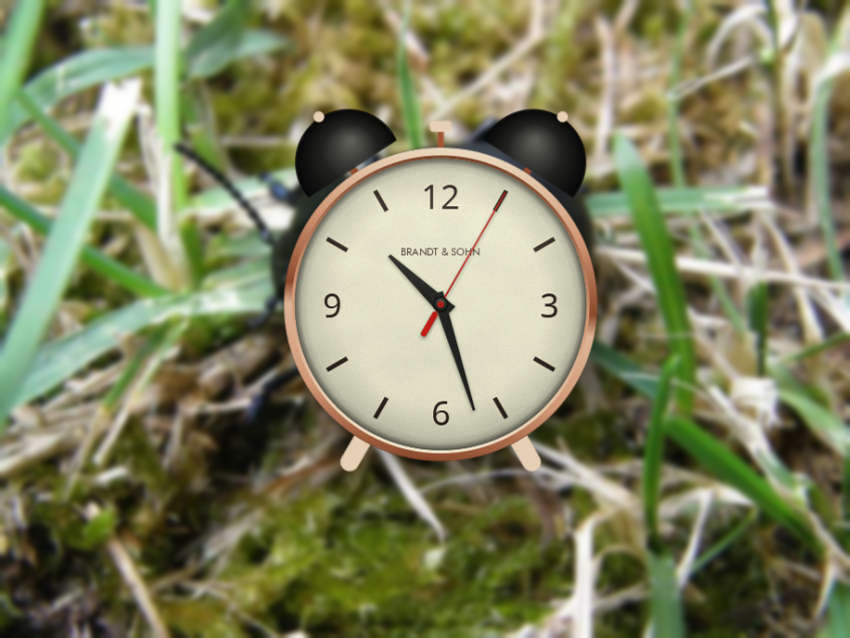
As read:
{"hour": 10, "minute": 27, "second": 5}
